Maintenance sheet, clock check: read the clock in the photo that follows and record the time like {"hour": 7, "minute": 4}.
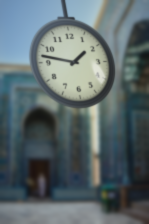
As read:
{"hour": 1, "minute": 47}
